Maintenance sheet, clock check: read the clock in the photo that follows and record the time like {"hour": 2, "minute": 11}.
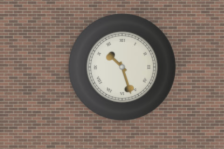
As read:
{"hour": 10, "minute": 27}
